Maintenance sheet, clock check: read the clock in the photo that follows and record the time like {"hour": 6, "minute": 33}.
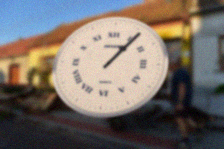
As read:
{"hour": 1, "minute": 6}
